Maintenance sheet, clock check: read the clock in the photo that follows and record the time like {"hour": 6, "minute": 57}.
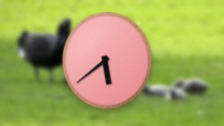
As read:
{"hour": 5, "minute": 39}
